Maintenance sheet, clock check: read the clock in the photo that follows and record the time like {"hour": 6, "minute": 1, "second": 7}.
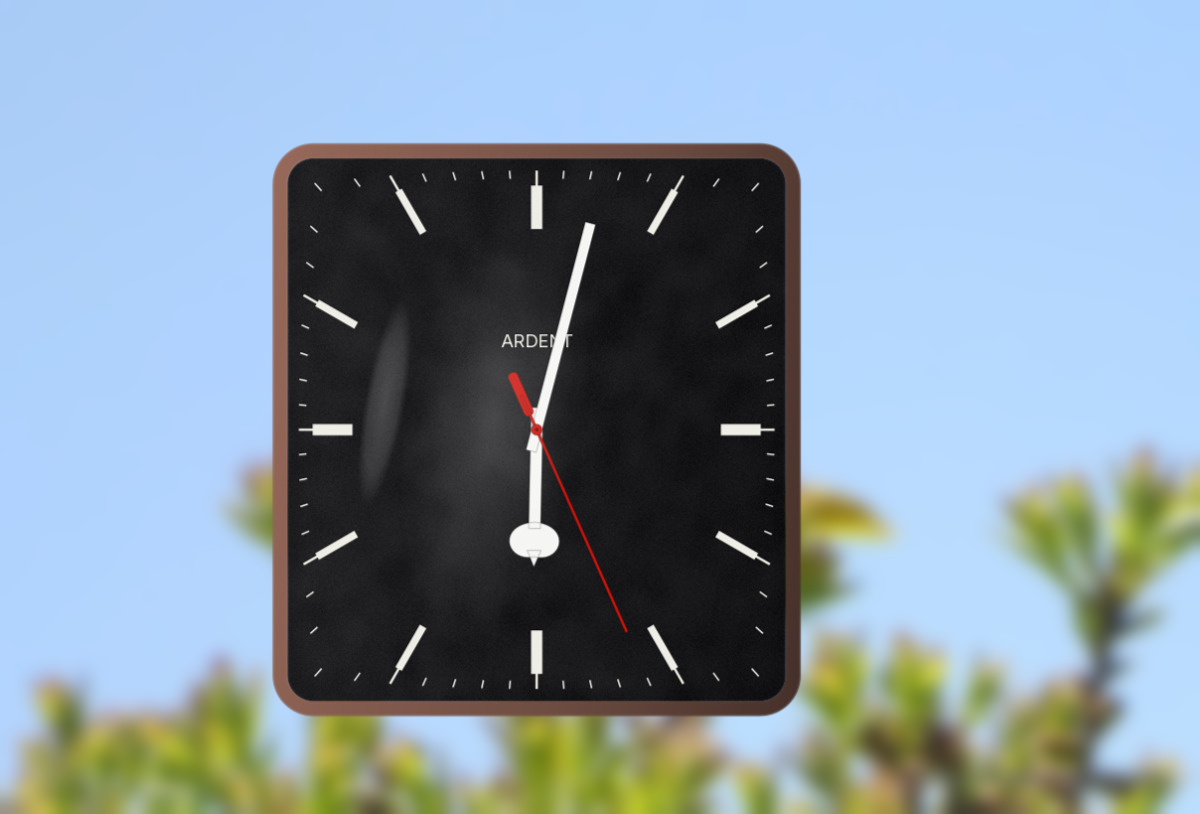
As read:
{"hour": 6, "minute": 2, "second": 26}
